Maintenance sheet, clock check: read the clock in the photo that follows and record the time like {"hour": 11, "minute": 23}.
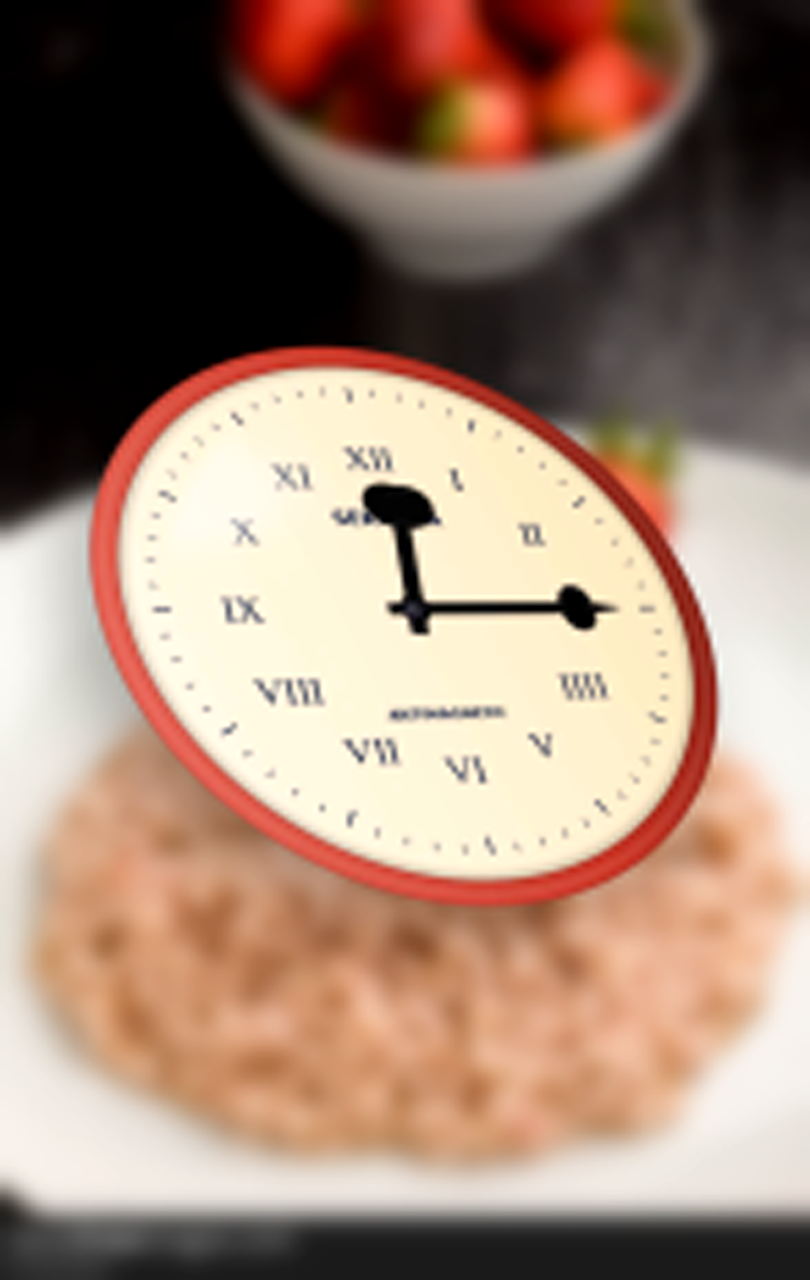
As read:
{"hour": 12, "minute": 15}
